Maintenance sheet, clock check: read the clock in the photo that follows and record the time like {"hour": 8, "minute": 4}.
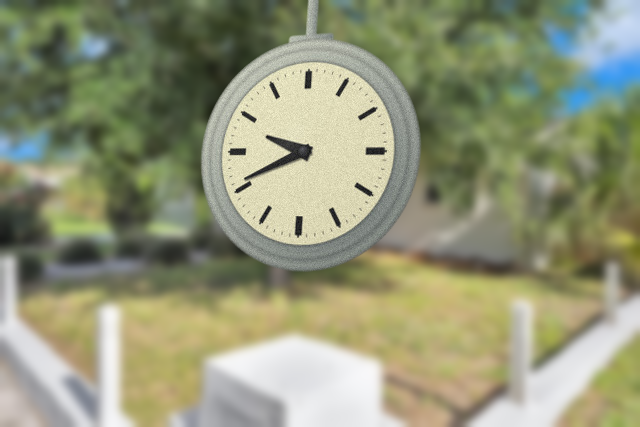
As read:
{"hour": 9, "minute": 41}
